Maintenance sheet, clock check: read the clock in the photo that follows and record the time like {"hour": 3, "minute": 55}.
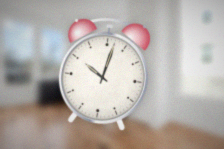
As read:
{"hour": 10, "minute": 2}
